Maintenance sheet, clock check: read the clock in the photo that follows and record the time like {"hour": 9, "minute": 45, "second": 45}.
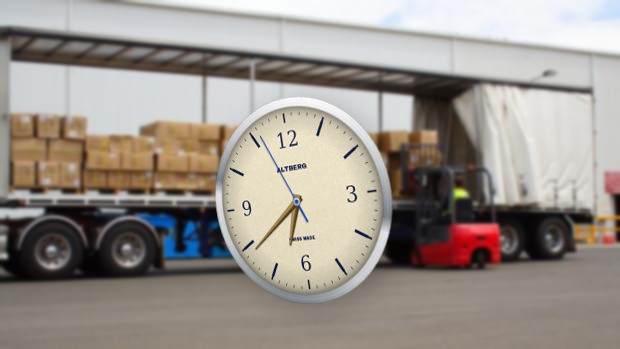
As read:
{"hour": 6, "minute": 38, "second": 56}
